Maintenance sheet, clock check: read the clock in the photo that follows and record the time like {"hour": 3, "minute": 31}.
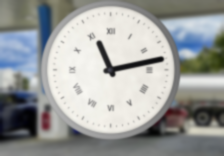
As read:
{"hour": 11, "minute": 13}
